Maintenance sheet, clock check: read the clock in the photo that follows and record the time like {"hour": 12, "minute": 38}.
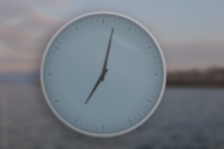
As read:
{"hour": 7, "minute": 2}
